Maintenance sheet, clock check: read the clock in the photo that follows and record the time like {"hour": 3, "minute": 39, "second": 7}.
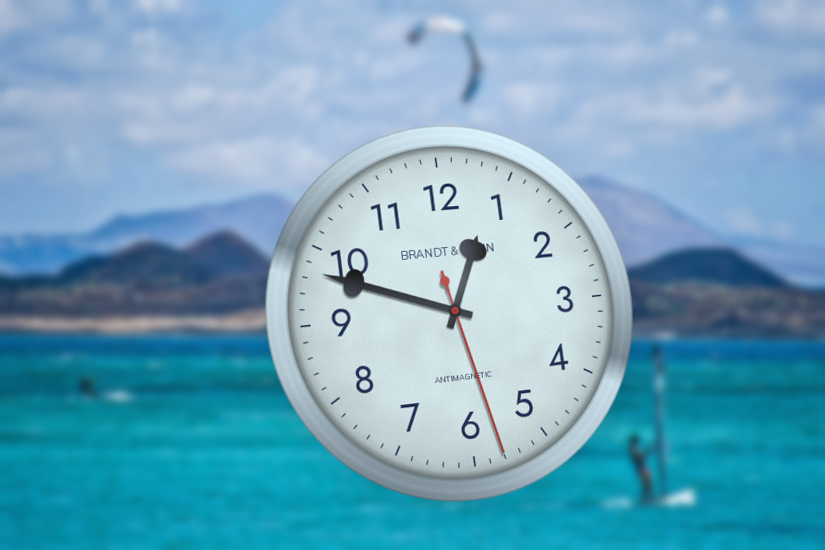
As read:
{"hour": 12, "minute": 48, "second": 28}
